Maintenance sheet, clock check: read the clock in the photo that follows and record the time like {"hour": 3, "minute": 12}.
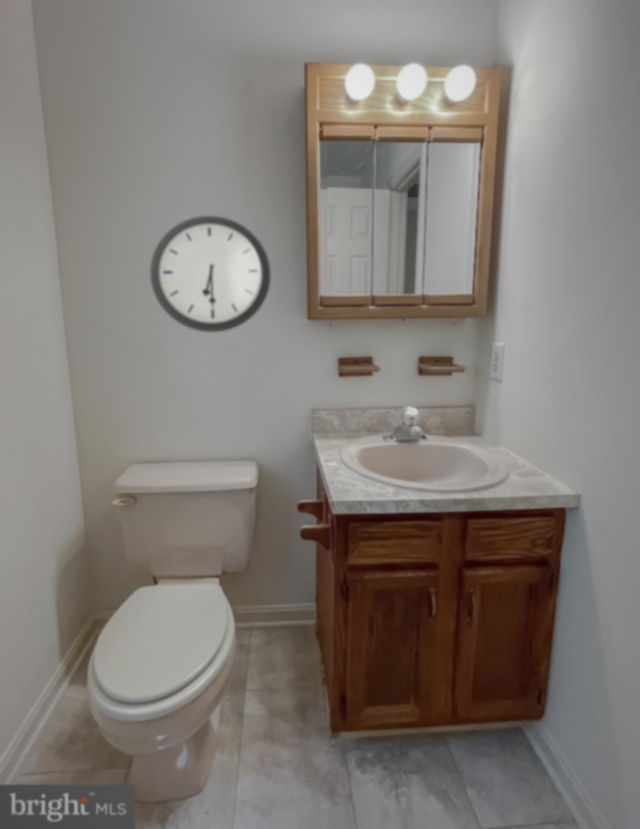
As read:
{"hour": 6, "minute": 30}
